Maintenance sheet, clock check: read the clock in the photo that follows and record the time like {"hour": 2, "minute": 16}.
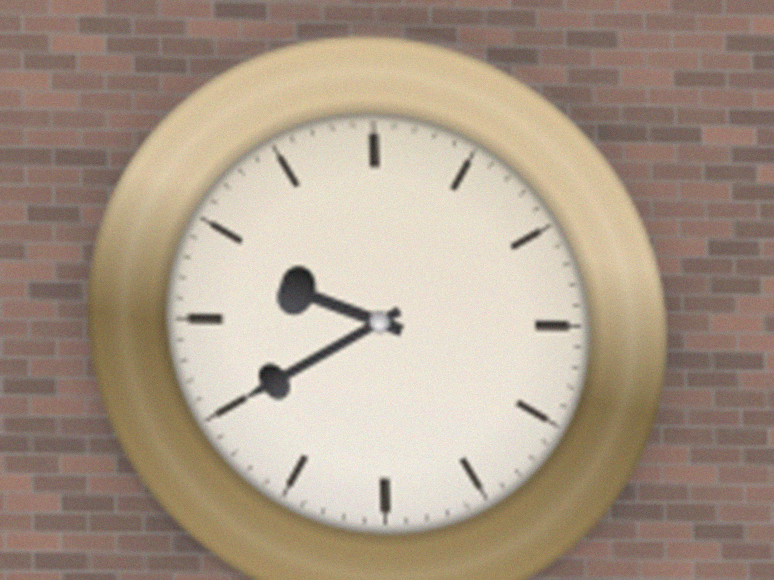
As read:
{"hour": 9, "minute": 40}
